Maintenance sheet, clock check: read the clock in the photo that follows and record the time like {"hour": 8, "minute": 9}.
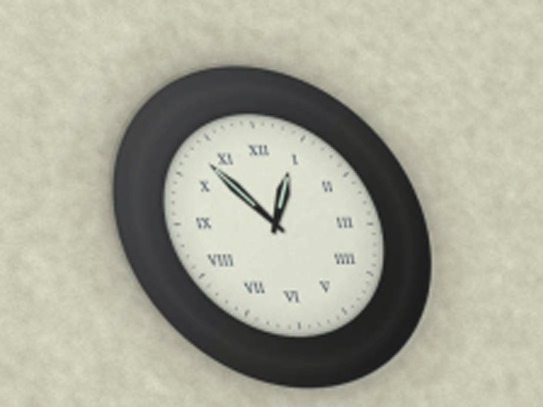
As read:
{"hour": 12, "minute": 53}
